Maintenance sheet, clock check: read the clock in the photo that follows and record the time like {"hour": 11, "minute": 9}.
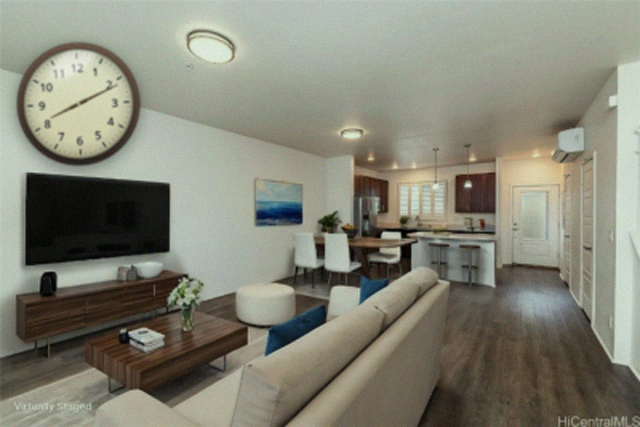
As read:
{"hour": 8, "minute": 11}
